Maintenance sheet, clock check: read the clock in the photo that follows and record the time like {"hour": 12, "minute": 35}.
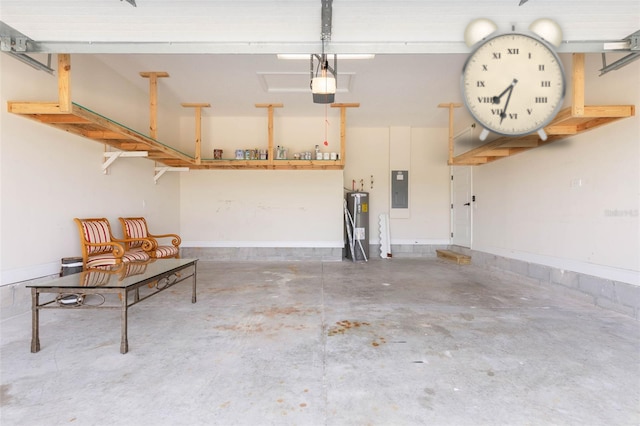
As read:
{"hour": 7, "minute": 33}
